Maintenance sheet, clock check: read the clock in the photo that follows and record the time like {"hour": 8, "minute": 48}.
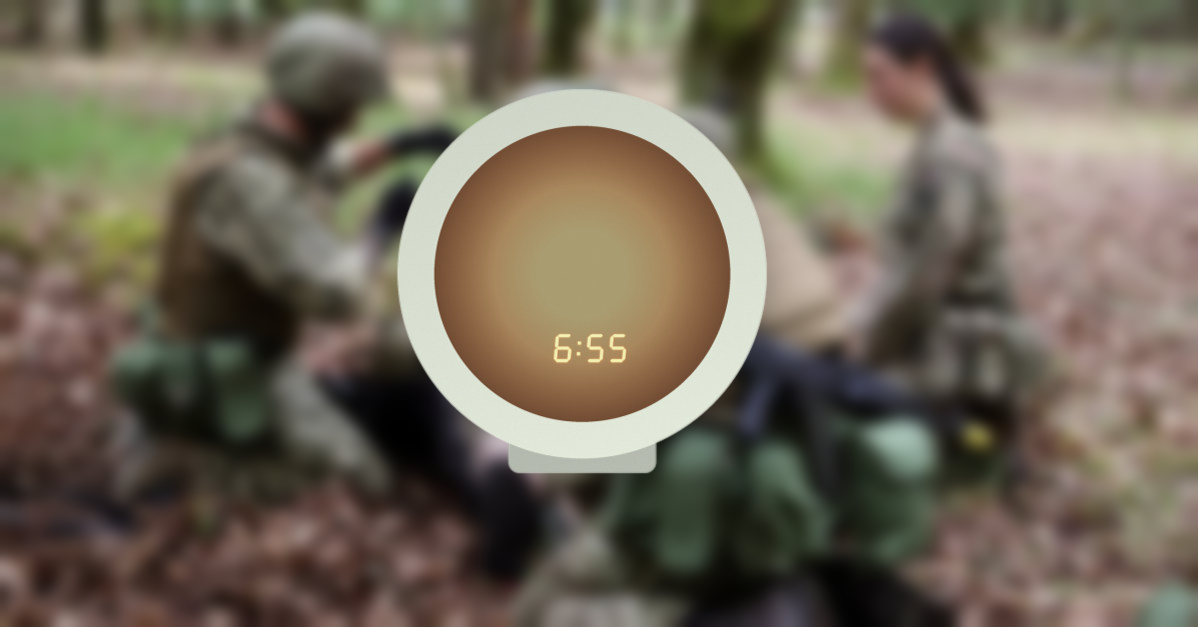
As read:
{"hour": 6, "minute": 55}
